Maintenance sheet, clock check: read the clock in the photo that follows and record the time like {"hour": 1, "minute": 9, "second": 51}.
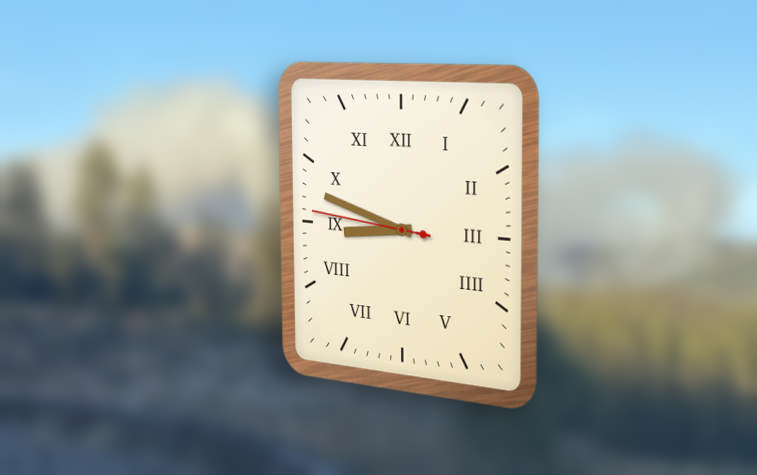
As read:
{"hour": 8, "minute": 47, "second": 46}
